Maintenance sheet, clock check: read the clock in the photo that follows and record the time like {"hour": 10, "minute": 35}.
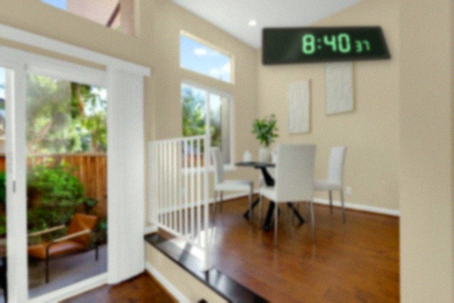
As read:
{"hour": 8, "minute": 40}
